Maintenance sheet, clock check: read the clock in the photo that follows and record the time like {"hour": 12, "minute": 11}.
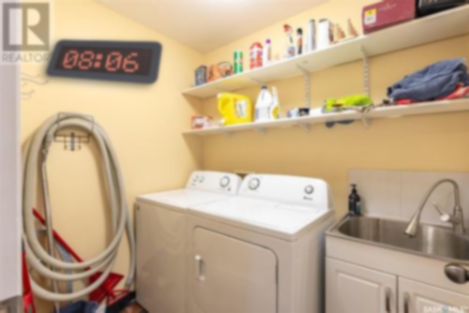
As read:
{"hour": 8, "minute": 6}
